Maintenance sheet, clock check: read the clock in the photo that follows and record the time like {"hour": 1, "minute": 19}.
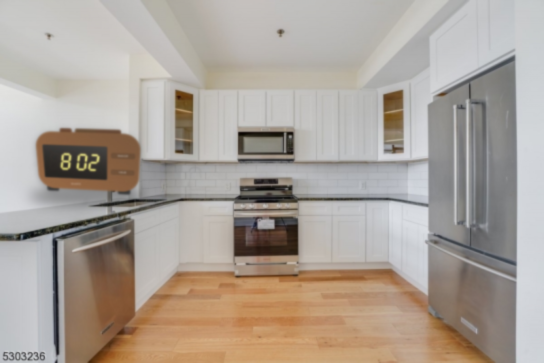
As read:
{"hour": 8, "minute": 2}
